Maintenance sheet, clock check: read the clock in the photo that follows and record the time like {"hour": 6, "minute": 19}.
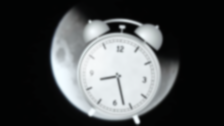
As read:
{"hour": 8, "minute": 27}
